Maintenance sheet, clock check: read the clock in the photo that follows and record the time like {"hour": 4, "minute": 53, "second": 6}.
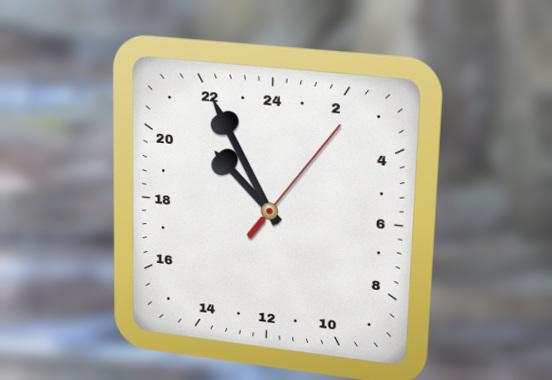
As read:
{"hour": 20, "minute": 55, "second": 6}
